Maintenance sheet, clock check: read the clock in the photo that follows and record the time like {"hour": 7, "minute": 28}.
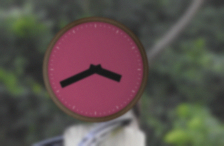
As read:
{"hour": 3, "minute": 41}
